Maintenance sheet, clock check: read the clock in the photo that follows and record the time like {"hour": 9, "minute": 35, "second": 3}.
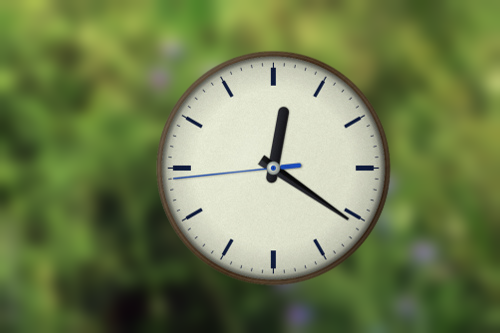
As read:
{"hour": 12, "minute": 20, "second": 44}
